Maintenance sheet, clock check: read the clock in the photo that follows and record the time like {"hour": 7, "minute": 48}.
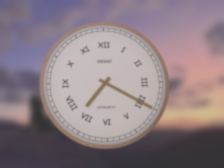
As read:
{"hour": 7, "minute": 20}
